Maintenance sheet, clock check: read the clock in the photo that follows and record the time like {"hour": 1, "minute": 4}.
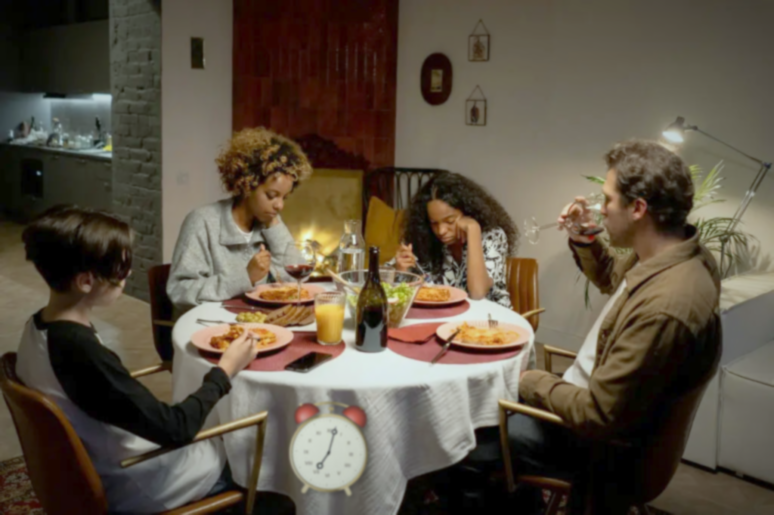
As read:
{"hour": 7, "minute": 2}
